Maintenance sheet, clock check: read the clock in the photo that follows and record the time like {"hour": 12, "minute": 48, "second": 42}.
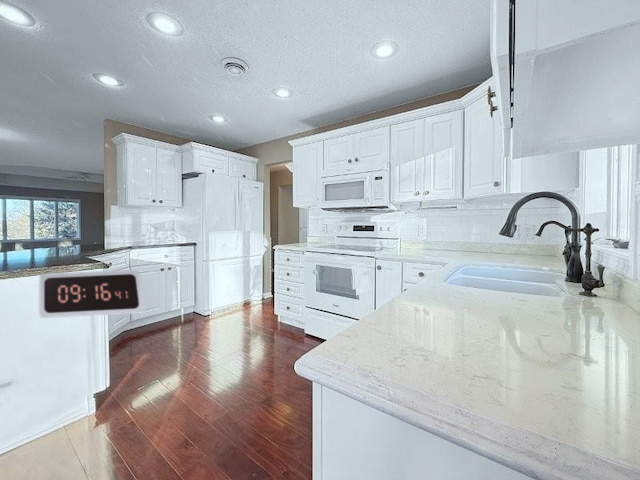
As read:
{"hour": 9, "minute": 16, "second": 41}
